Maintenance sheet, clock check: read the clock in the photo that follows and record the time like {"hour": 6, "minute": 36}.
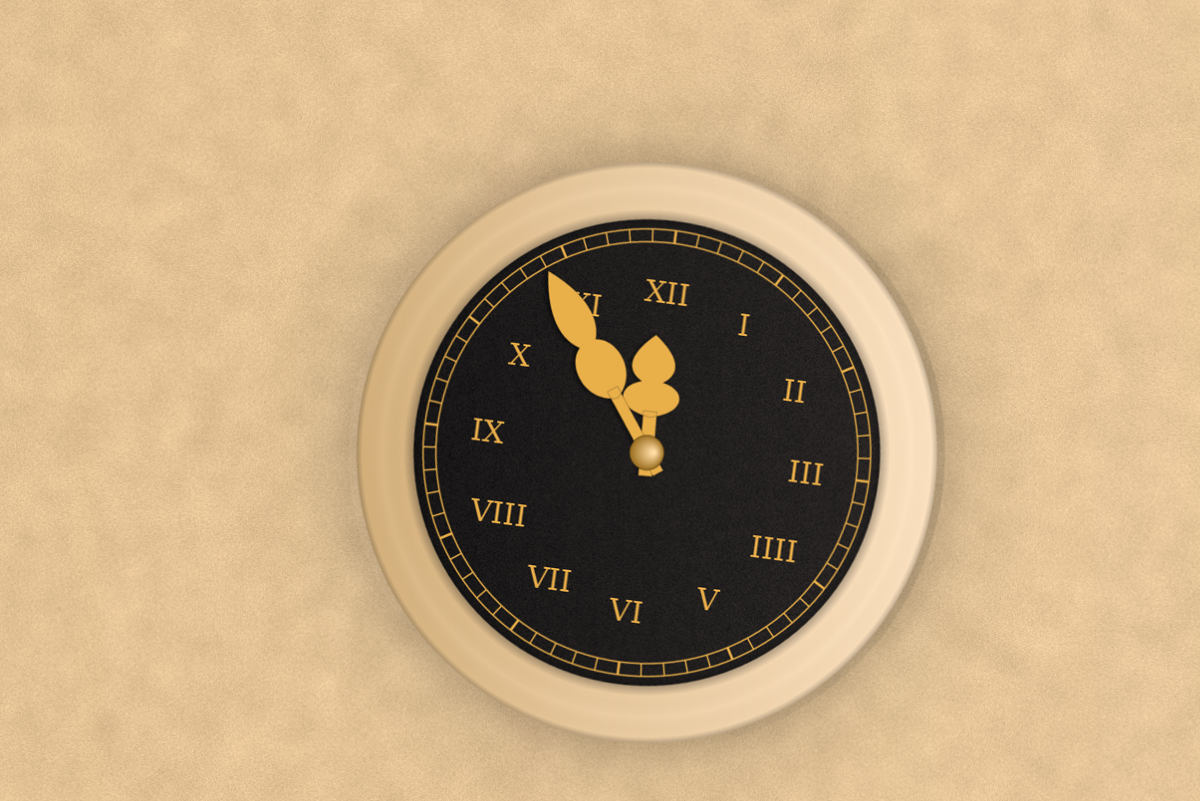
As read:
{"hour": 11, "minute": 54}
